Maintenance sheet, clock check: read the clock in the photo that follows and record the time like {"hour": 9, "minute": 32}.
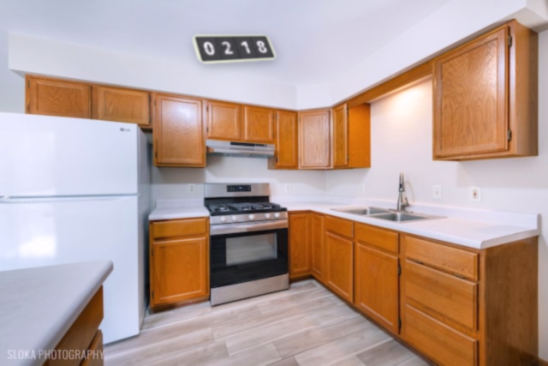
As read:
{"hour": 2, "minute": 18}
